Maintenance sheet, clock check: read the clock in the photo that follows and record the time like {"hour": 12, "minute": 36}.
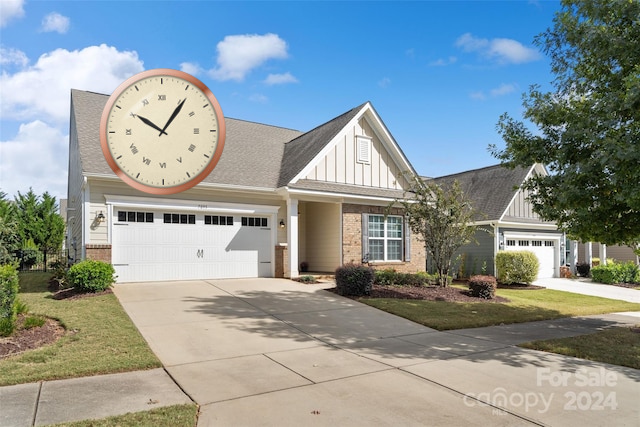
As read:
{"hour": 10, "minute": 6}
